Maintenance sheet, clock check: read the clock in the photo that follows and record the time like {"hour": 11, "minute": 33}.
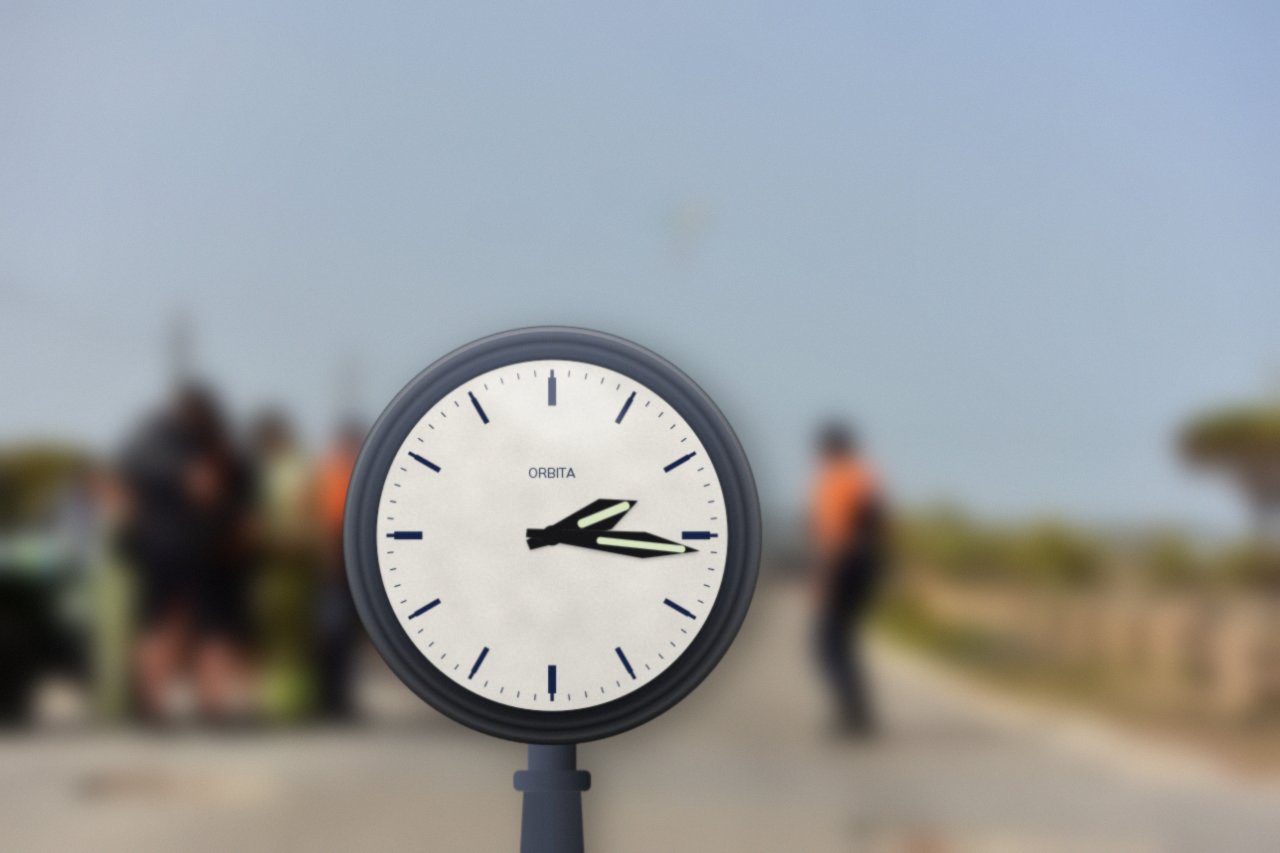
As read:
{"hour": 2, "minute": 16}
